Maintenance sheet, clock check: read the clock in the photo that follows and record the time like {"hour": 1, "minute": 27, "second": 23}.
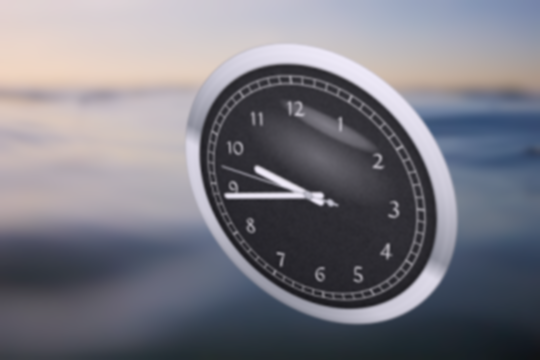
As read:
{"hour": 9, "minute": 43, "second": 47}
